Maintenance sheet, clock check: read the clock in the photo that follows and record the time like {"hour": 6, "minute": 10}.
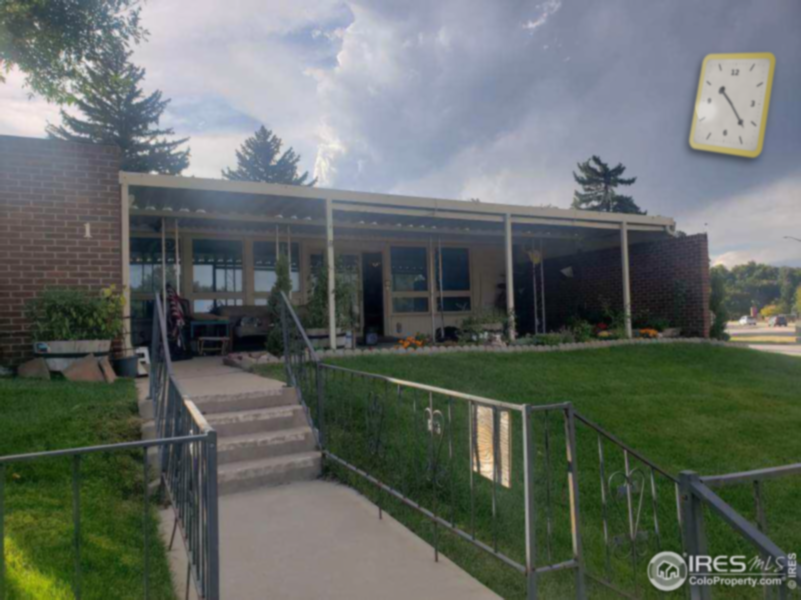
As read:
{"hour": 10, "minute": 23}
